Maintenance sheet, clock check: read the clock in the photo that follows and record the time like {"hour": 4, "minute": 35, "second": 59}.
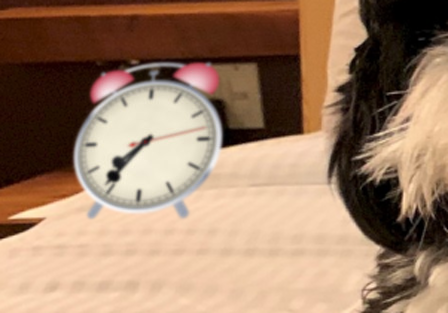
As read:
{"hour": 7, "minute": 36, "second": 13}
